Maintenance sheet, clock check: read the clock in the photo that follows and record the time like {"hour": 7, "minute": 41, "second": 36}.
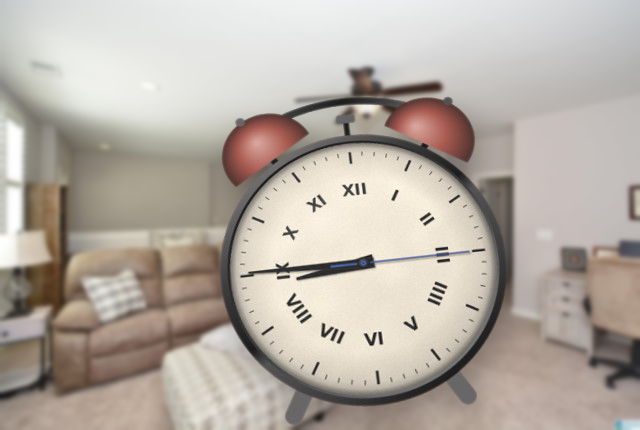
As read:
{"hour": 8, "minute": 45, "second": 15}
